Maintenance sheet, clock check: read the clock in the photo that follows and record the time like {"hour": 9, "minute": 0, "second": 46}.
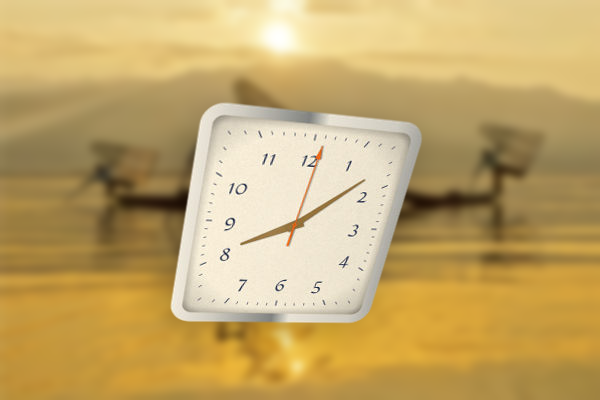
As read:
{"hour": 8, "minute": 8, "second": 1}
